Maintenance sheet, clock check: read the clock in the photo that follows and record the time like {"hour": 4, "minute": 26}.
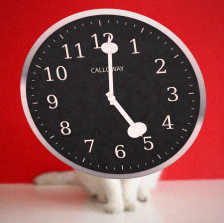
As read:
{"hour": 5, "minute": 1}
